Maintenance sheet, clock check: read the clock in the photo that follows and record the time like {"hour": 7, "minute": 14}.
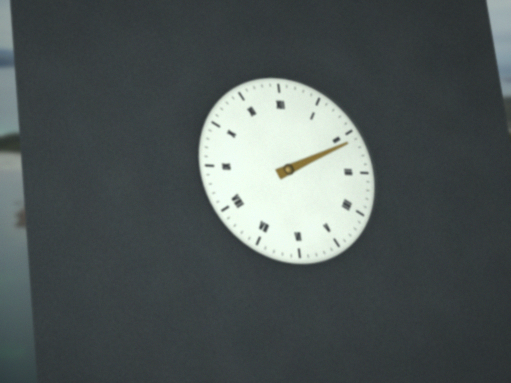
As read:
{"hour": 2, "minute": 11}
